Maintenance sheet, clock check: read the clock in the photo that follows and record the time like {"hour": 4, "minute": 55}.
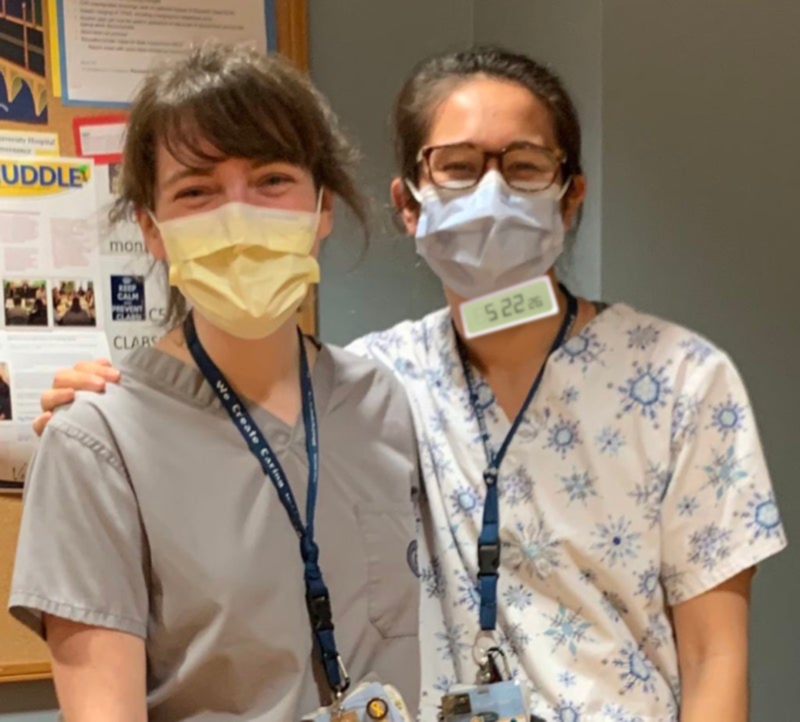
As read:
{"hour": 5, "minute": 22}
